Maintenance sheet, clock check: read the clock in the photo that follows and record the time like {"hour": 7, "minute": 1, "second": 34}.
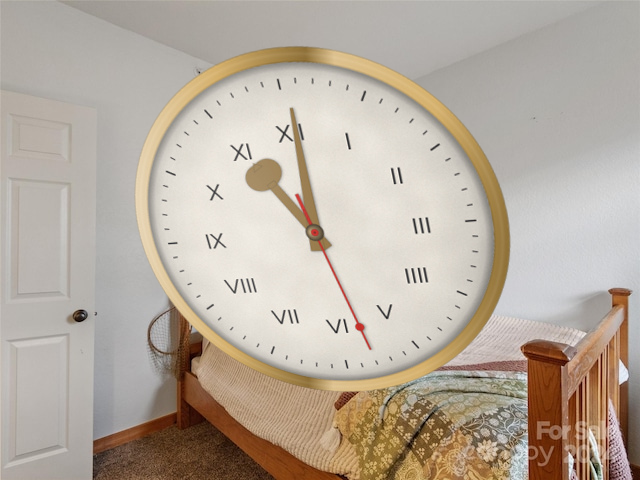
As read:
{"hour": 11, "minute": 0, "second": 28}
